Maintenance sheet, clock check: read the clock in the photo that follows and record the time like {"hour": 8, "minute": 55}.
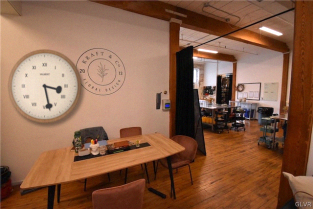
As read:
{"hour": 3, "minute": 28}
